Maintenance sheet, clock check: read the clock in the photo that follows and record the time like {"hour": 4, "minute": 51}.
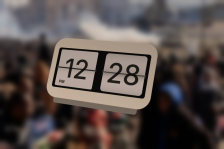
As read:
{"hour": 12, "minute": 28}
